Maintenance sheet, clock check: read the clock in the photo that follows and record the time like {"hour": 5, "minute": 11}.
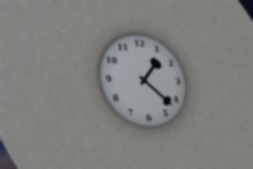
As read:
{"hour": 1, "minute": 22}
